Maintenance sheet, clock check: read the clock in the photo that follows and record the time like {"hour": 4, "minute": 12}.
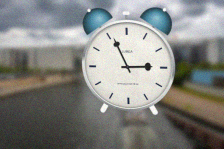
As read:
{"hour": 2, "minute": 56}
